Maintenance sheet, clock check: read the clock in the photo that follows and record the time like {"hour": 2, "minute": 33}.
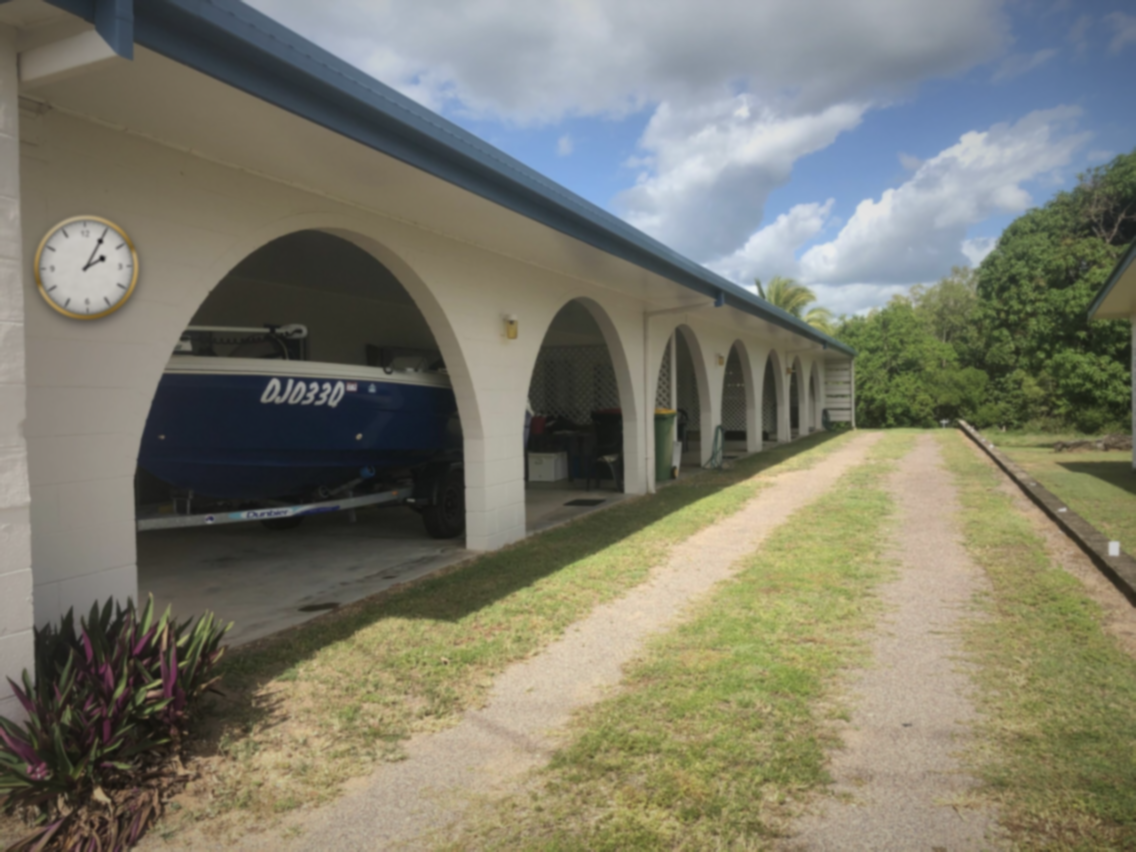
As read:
{"hour": 2, "minute": 5}
